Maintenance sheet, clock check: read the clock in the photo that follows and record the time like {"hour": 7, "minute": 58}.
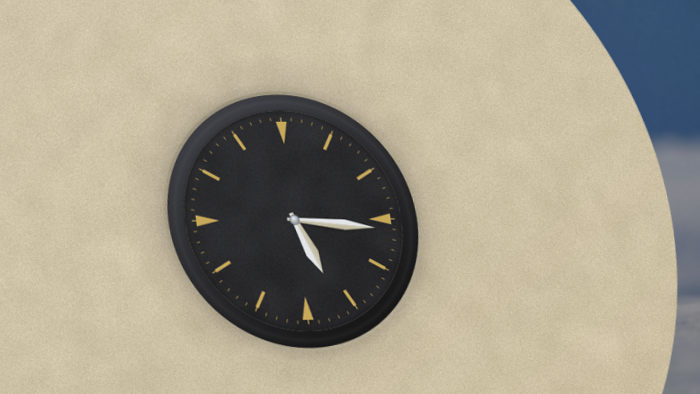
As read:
{"hour": 5, "minute": 16}
